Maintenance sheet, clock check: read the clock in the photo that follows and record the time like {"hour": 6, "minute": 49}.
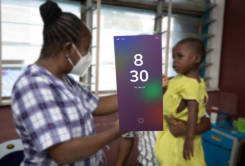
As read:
{"hour": 8, "minute": 30}
